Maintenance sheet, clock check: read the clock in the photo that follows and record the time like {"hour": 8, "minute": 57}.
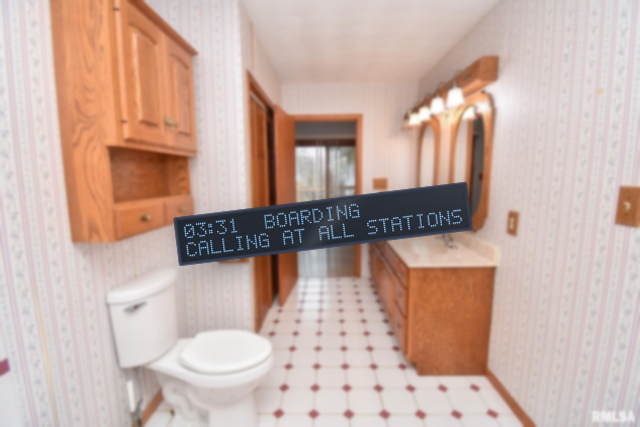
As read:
{"hour": 3, "minute": 31}
